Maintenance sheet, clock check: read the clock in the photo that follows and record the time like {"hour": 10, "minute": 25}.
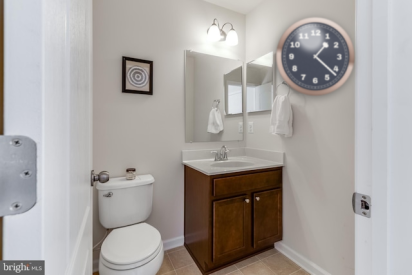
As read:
{"hour": 1, "minute": 22}
